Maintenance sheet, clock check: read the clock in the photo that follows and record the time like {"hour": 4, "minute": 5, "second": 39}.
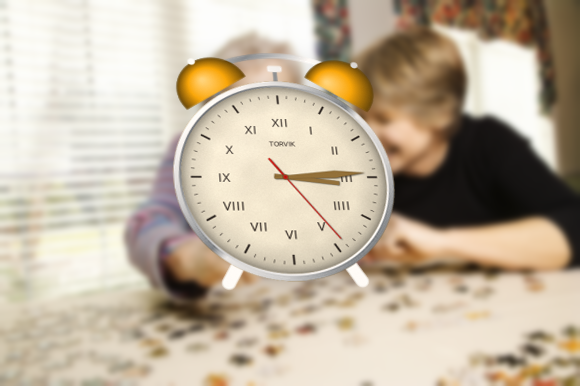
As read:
{"hour": 3, "minute": 14, "second": 24}
